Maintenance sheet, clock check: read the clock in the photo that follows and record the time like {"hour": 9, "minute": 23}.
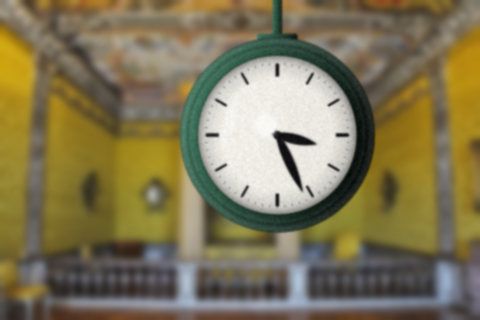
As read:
{"hour": 3, "minute": 26}
